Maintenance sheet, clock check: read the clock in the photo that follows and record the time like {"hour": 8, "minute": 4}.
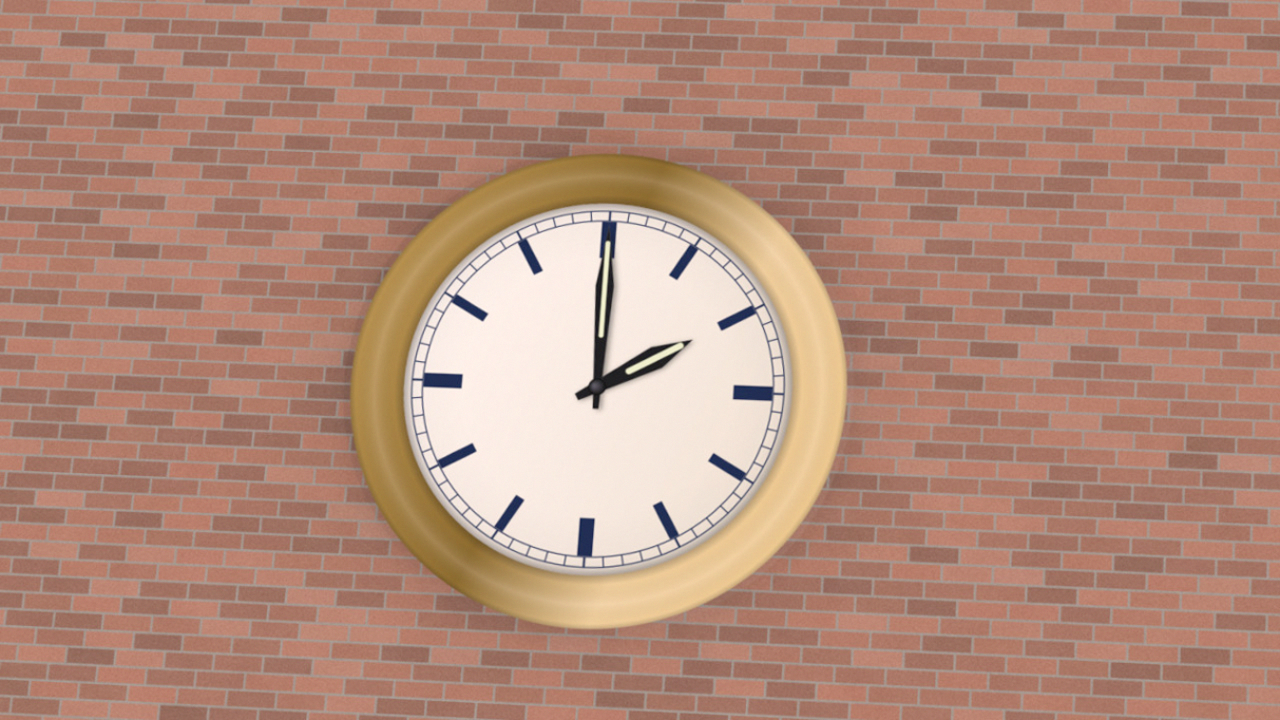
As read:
{"hour": 2, "minute": 0}
